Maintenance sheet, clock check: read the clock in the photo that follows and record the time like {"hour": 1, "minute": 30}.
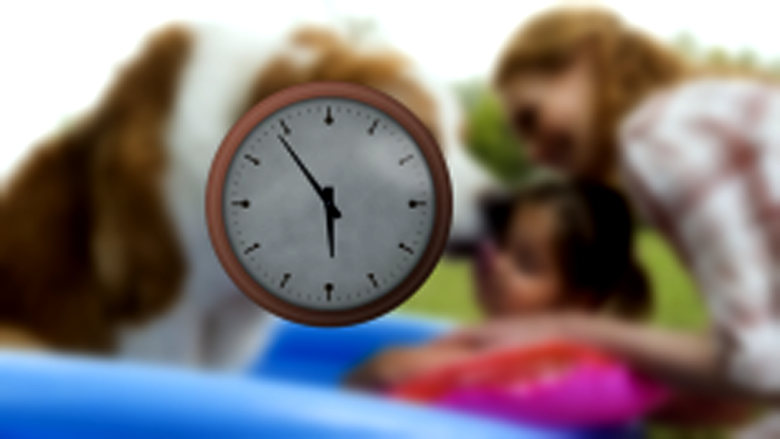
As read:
{"hour": 5, "minute": 54}
